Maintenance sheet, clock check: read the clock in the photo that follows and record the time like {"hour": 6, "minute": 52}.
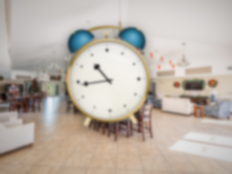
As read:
{"hour": 10, "minute": 44}
